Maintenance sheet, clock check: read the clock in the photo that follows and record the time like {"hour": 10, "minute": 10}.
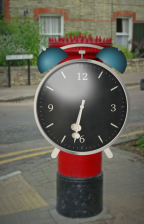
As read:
{"hour": 6, "minute": 32}
